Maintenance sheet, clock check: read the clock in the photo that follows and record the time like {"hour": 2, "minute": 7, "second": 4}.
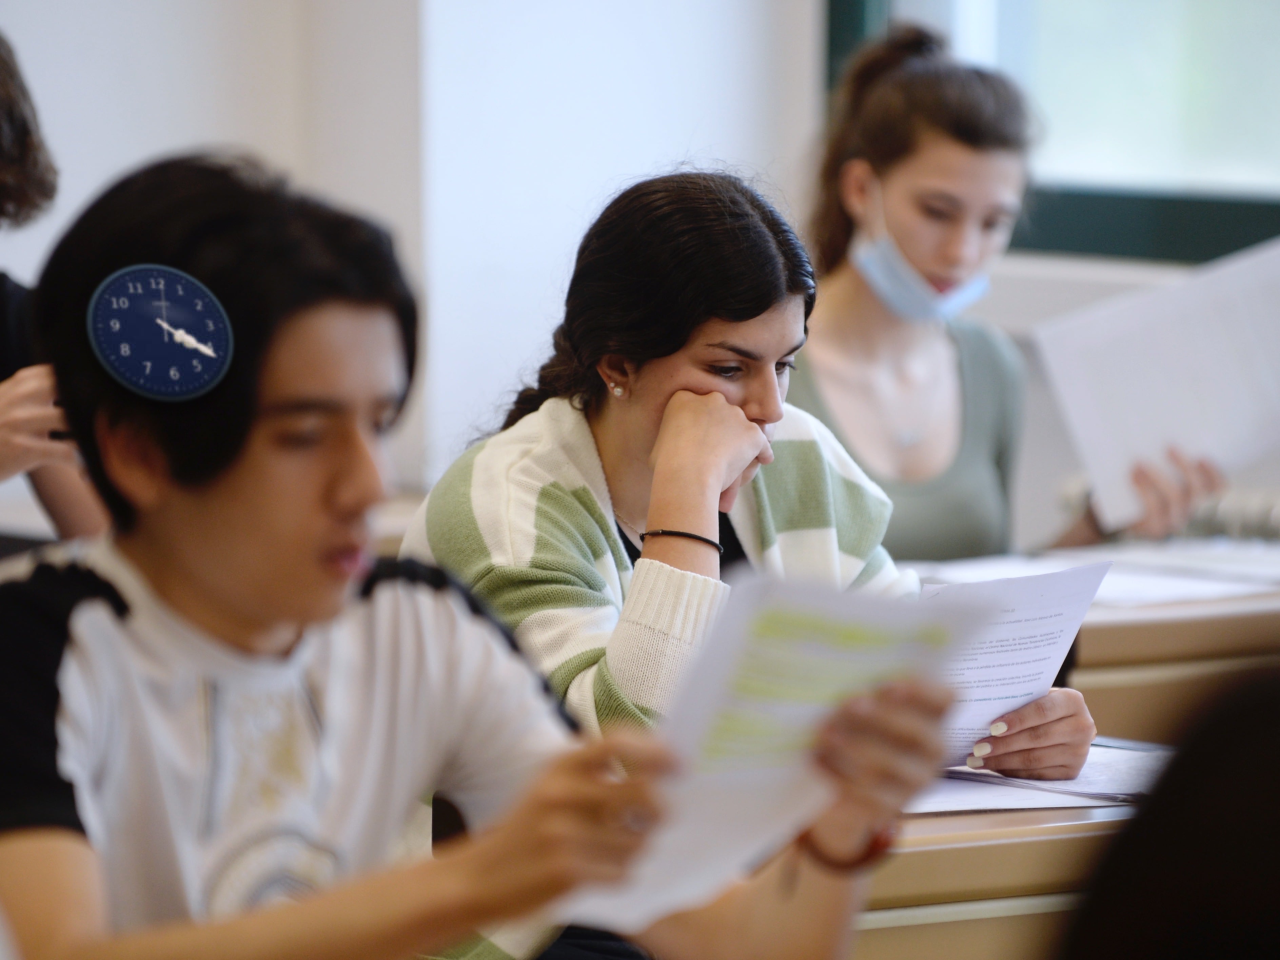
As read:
{"hour": 4, "minute": 21, "second": 1}
